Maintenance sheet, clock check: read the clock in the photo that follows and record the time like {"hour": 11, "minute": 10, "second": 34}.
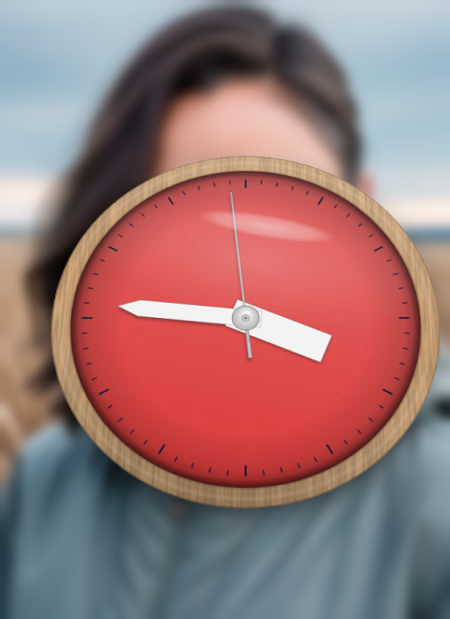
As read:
{"hour": 3, "minute": 45, "second": 59}
